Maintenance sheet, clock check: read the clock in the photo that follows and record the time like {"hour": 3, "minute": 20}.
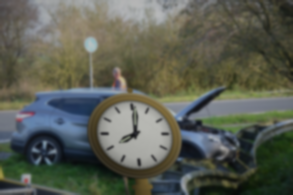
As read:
{"hour": 8, "minute": 1}
